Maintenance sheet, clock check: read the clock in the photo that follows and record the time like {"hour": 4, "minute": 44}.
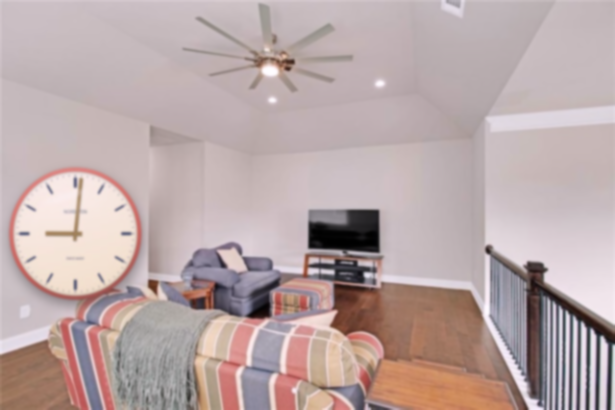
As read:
{"hour": 9, "minute": 1}
